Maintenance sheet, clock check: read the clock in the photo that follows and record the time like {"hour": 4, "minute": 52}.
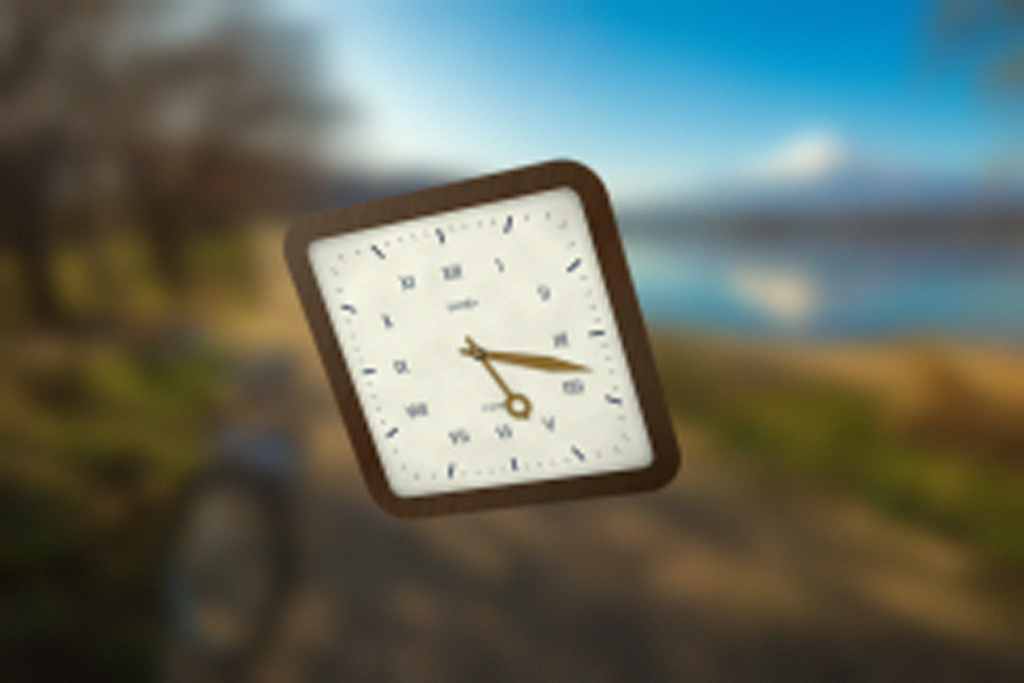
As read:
{"hour": 5, "minute": 18}
